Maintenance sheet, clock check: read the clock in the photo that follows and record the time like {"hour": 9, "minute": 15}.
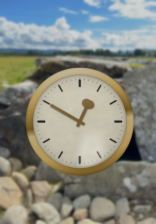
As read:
{"hour": 12, "minute": 50}
